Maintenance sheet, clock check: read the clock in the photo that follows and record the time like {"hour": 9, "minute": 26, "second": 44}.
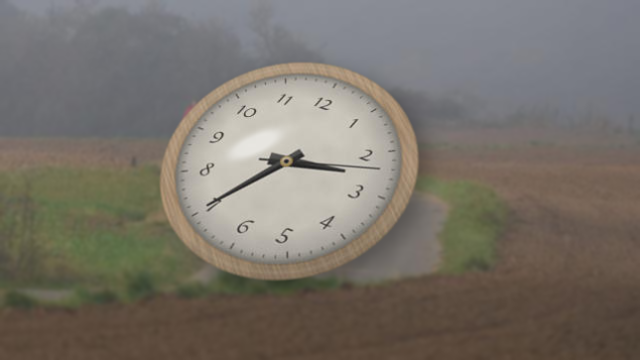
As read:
{"hour": 2, "minute": 35, "second": 12}
